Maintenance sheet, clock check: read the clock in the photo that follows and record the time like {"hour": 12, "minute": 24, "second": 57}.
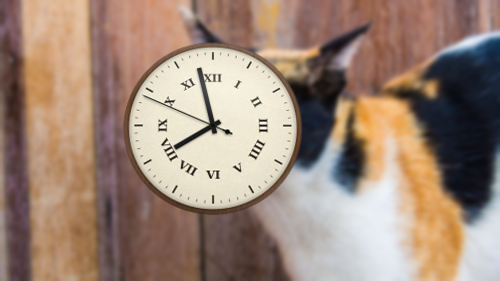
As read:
{"hour": 7, "minute": 57, "second": 49}
